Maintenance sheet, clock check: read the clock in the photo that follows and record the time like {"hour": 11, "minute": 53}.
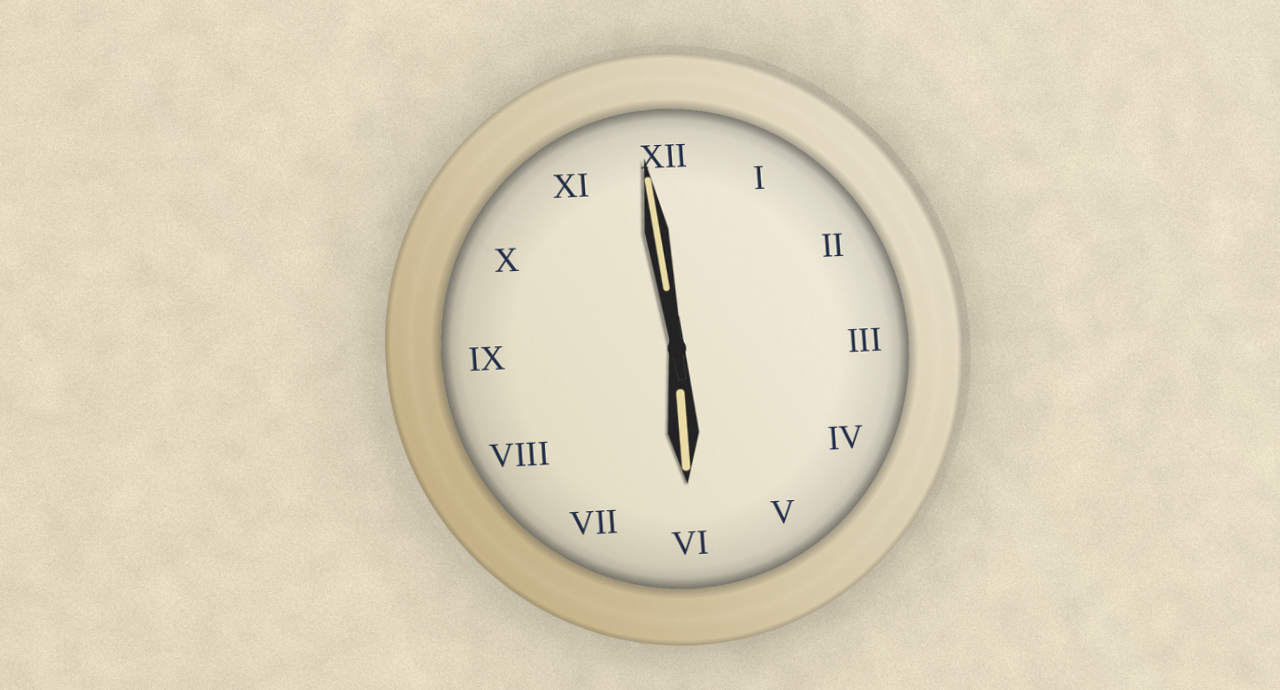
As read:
{"hour": 5, "minute": 59}
